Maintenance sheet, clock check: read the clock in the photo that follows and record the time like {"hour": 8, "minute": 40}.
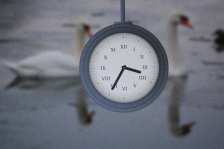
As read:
{"hour": 3, "minute": 35}
